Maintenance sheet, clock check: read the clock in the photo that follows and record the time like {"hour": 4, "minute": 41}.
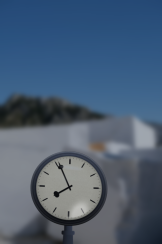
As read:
{"hour": 7, "minute": 56}
